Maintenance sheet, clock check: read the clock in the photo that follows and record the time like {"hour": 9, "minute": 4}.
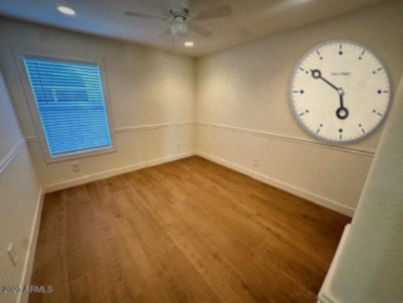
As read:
{"hour": 5, "minute": 51}
